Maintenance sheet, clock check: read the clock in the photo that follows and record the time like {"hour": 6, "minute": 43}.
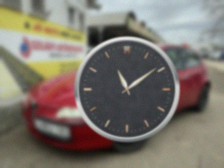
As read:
{"hour": 11, "minute": 9}
